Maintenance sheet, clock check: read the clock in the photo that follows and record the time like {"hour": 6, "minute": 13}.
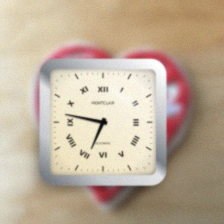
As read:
{"hour": 6, "minute": 47}
